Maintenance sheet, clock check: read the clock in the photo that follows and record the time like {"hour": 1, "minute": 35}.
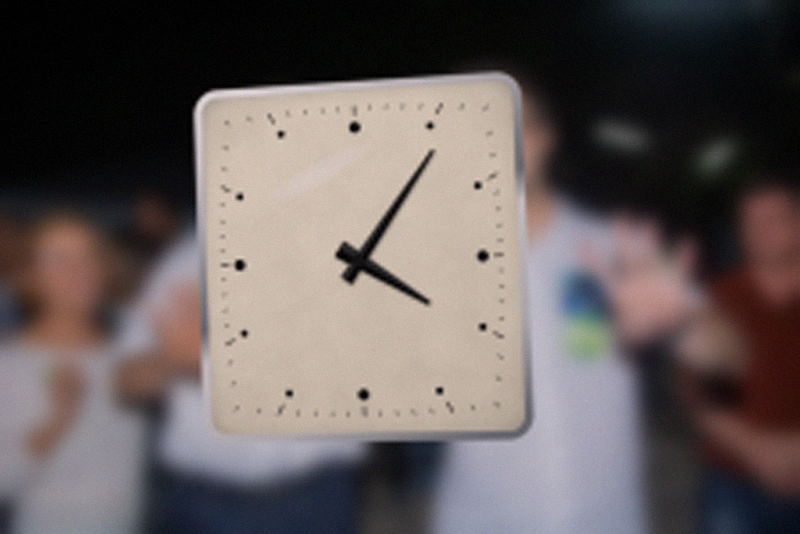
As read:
{"hour": 4, "minute": 6}
